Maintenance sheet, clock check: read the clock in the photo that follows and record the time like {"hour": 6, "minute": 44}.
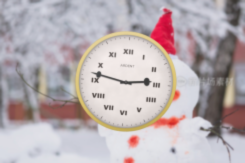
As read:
{"hour": 2, "minute": 47}
